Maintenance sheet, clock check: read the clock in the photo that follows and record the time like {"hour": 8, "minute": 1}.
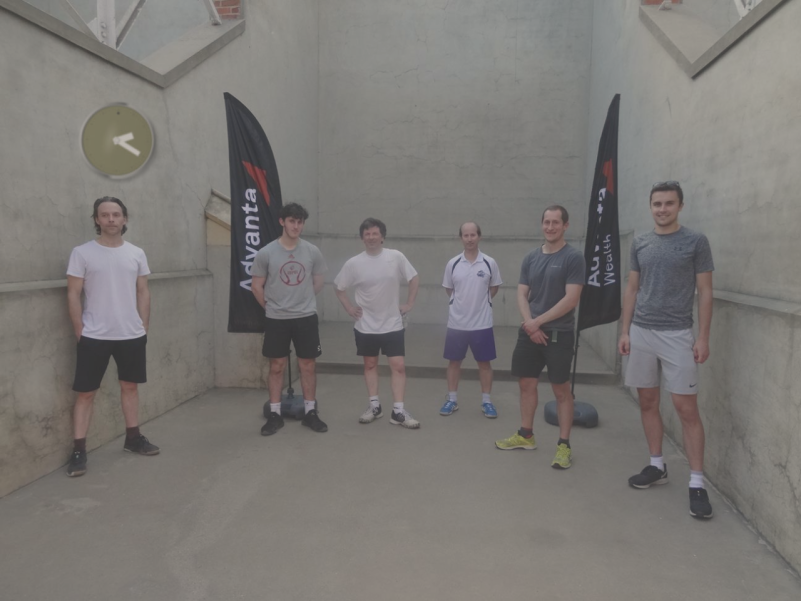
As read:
{"hour": 2, "minute": 20}
